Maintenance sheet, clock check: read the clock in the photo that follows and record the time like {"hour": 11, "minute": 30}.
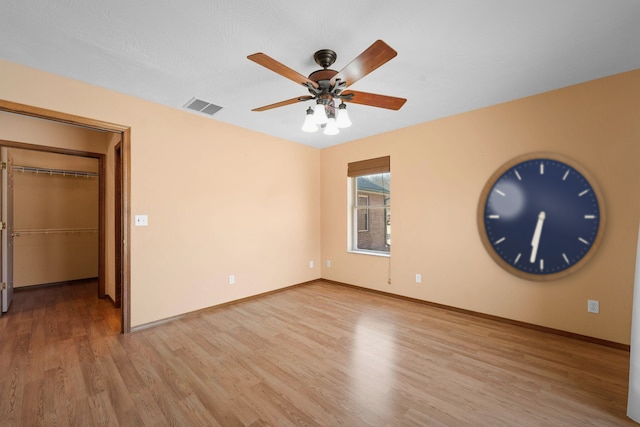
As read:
{"hour": 6, "minute": 32}
